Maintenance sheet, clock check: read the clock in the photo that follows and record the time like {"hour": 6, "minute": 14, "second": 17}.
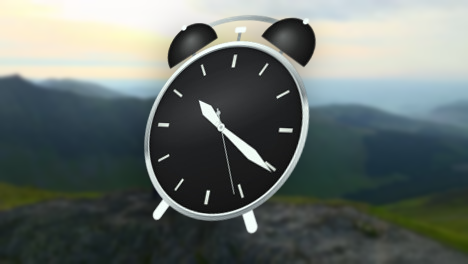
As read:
{"hour": 10, "minute": 20, "second": 26}
